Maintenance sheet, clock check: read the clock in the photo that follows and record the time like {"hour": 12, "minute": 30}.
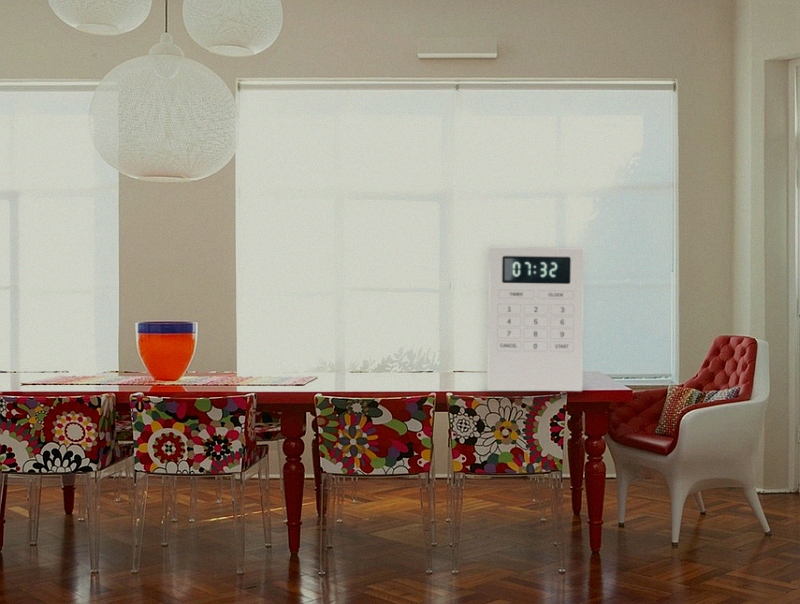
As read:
{"hour": 7, "minute": 32}
